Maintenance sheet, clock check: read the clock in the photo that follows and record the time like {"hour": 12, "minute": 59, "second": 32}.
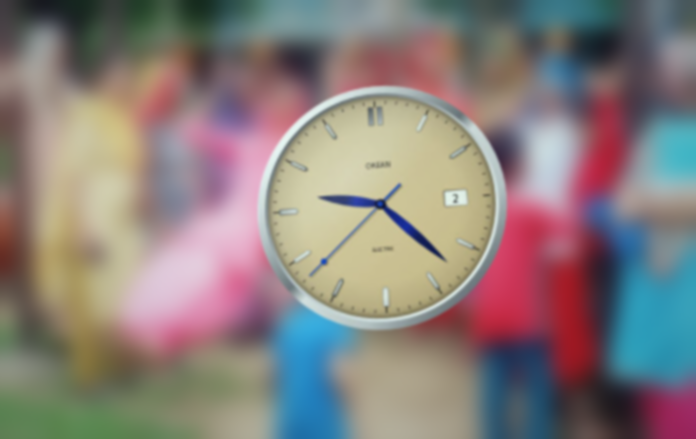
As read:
{"hour": 9, "minute": 22, "second": 38}
